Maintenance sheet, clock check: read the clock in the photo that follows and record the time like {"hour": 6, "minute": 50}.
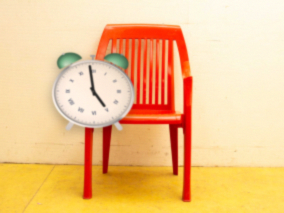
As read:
{"hour": 4, "minute": 59}
